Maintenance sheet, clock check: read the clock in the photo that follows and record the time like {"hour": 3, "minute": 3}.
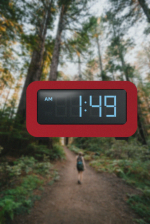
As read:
{"hour": 1, "minute": 49}
